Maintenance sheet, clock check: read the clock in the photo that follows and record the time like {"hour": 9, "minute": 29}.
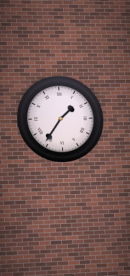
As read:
{"hour": 1, "minute": 36}
